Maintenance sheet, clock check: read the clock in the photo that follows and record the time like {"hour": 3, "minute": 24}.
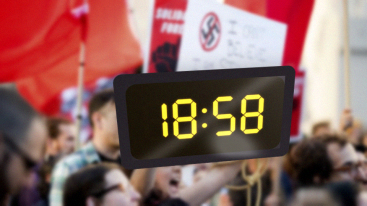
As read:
{"hour": 18, "minute": 58}
